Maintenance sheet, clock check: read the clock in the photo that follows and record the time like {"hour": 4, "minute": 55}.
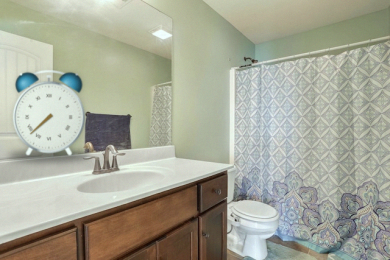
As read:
{"hour": 7, "minute": 38}
